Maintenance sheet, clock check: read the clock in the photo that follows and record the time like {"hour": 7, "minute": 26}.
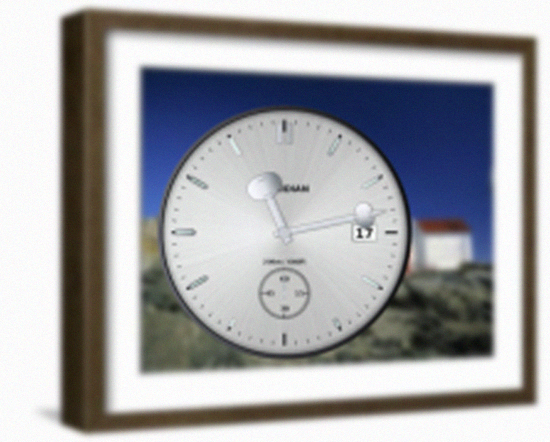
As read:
{"hour": 11, "minute": 13}
